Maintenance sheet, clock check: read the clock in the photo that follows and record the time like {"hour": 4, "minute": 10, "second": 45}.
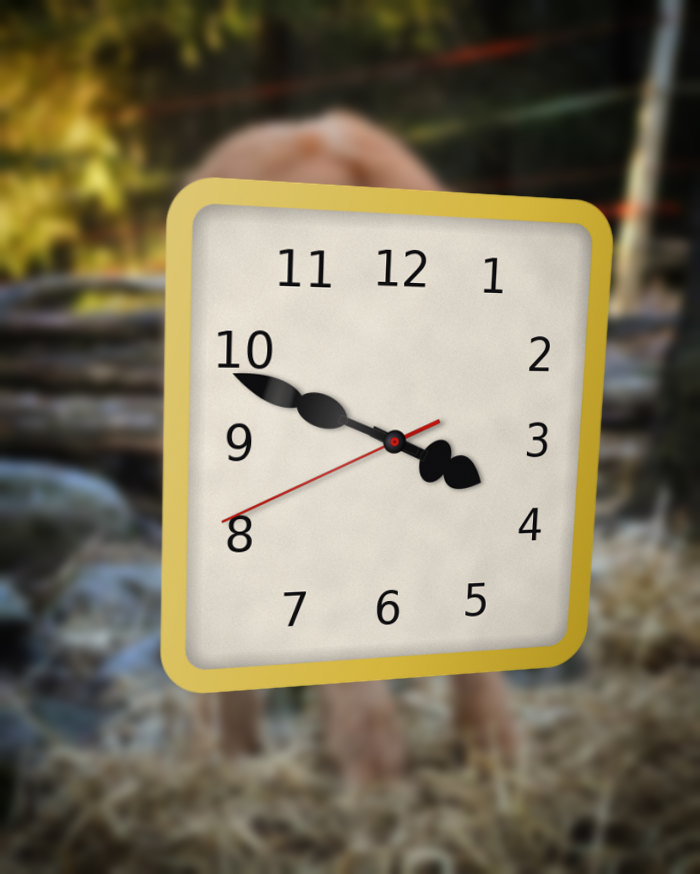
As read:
{"hour": 3, "minute": 48, "second": 41}
